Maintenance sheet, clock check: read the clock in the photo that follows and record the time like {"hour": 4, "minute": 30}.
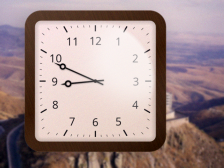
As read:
{"hour": 8, "minute": 49}
